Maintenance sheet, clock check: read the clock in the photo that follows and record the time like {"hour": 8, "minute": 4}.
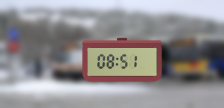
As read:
{"hour": 8, "minute": 51}
